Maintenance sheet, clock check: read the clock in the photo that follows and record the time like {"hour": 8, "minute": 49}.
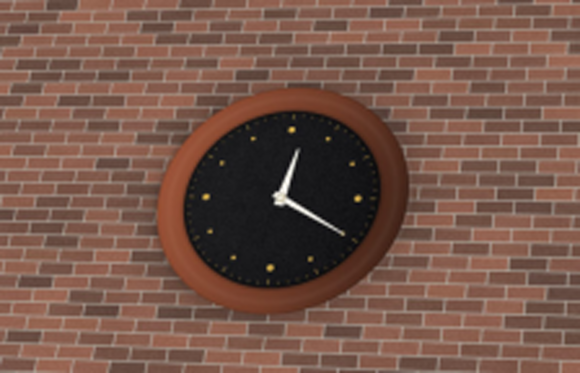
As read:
{"hour": 12, "minute": 20}
